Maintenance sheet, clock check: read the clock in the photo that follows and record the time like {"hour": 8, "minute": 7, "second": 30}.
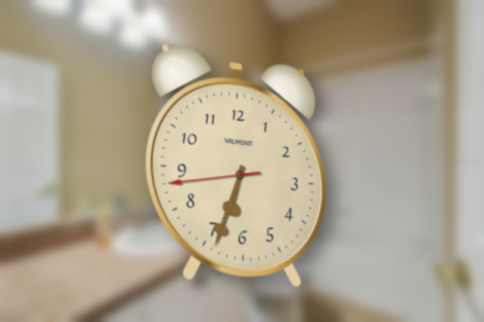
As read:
{"hour": 6, "minute": 33, "second": 43}
